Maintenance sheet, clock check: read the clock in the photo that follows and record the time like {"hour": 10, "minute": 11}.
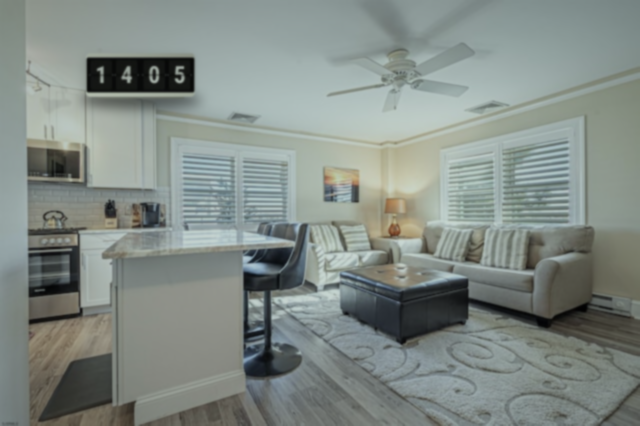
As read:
{"hour": 14, "minute": 5}
